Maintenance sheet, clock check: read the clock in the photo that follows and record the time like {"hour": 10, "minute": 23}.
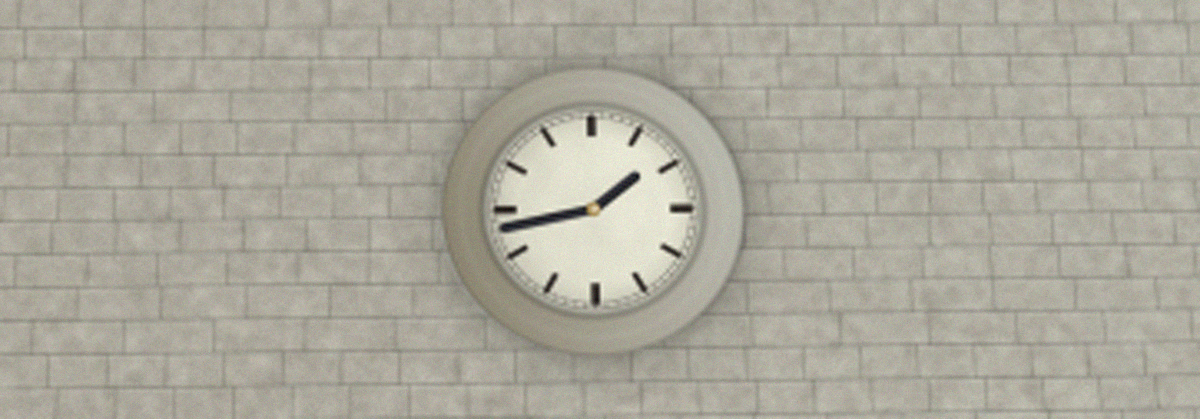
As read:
{"hour": 1, "minute": 43}
